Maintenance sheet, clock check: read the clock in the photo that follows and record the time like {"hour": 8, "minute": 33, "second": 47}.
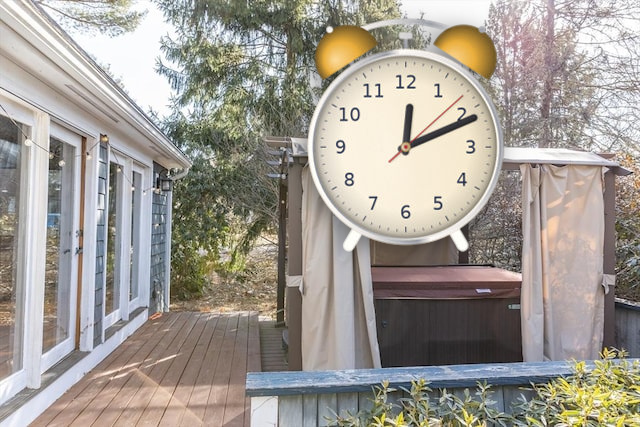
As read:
{"hour": 12, "minute": 11, "second": 8}
